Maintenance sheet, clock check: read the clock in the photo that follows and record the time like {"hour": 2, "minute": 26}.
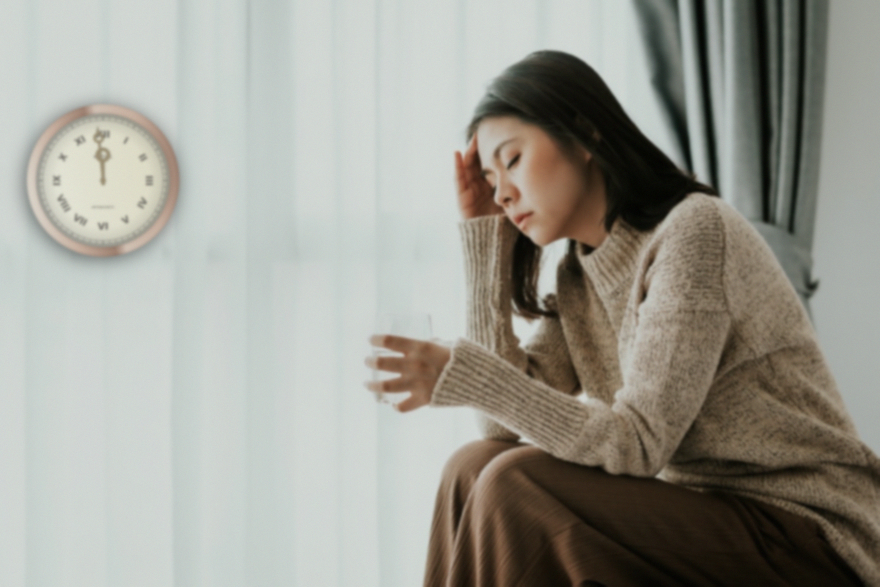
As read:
{"hour": 11, "minute": 59}
